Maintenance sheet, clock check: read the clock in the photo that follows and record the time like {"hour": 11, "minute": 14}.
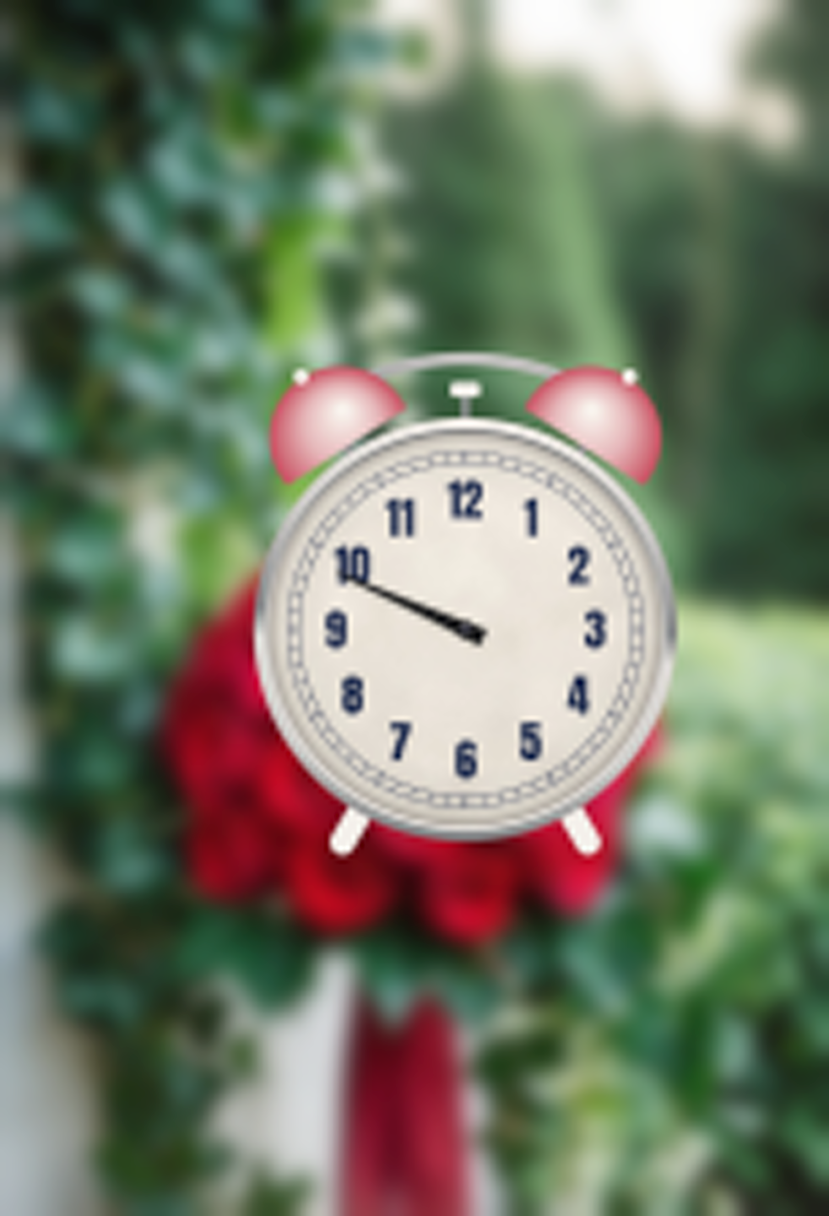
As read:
{"hour": 9, "minute": 49}
